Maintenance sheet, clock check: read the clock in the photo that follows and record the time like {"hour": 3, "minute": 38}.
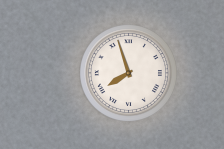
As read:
{"hour": 7, "minute": 57}
